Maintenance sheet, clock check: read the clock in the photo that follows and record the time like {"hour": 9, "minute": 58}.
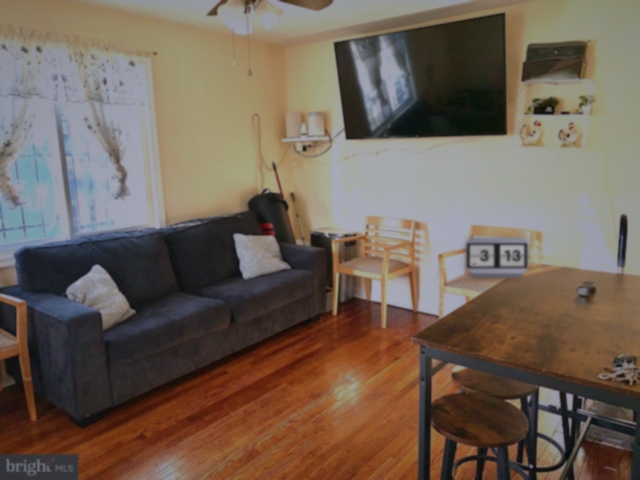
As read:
{"hour": 3, "minute": 13}
